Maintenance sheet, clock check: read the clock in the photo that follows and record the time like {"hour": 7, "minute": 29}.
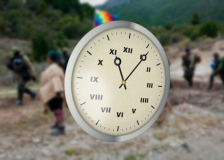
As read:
{"hour": 11, "minute": 6}
